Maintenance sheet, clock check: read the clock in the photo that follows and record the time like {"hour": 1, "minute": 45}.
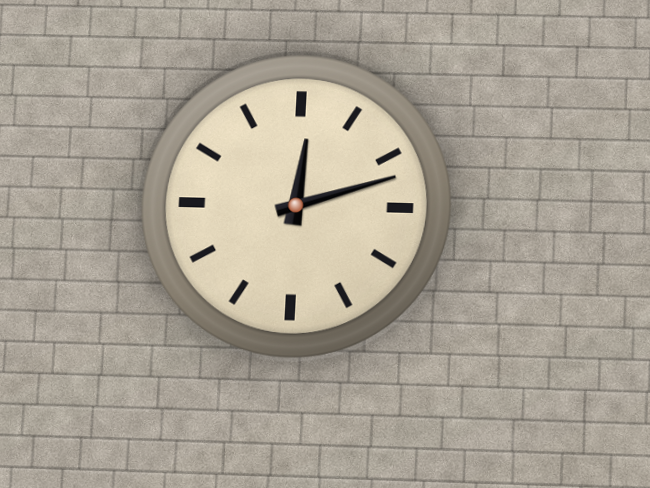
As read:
{"hour": 12, "minute": 12}
